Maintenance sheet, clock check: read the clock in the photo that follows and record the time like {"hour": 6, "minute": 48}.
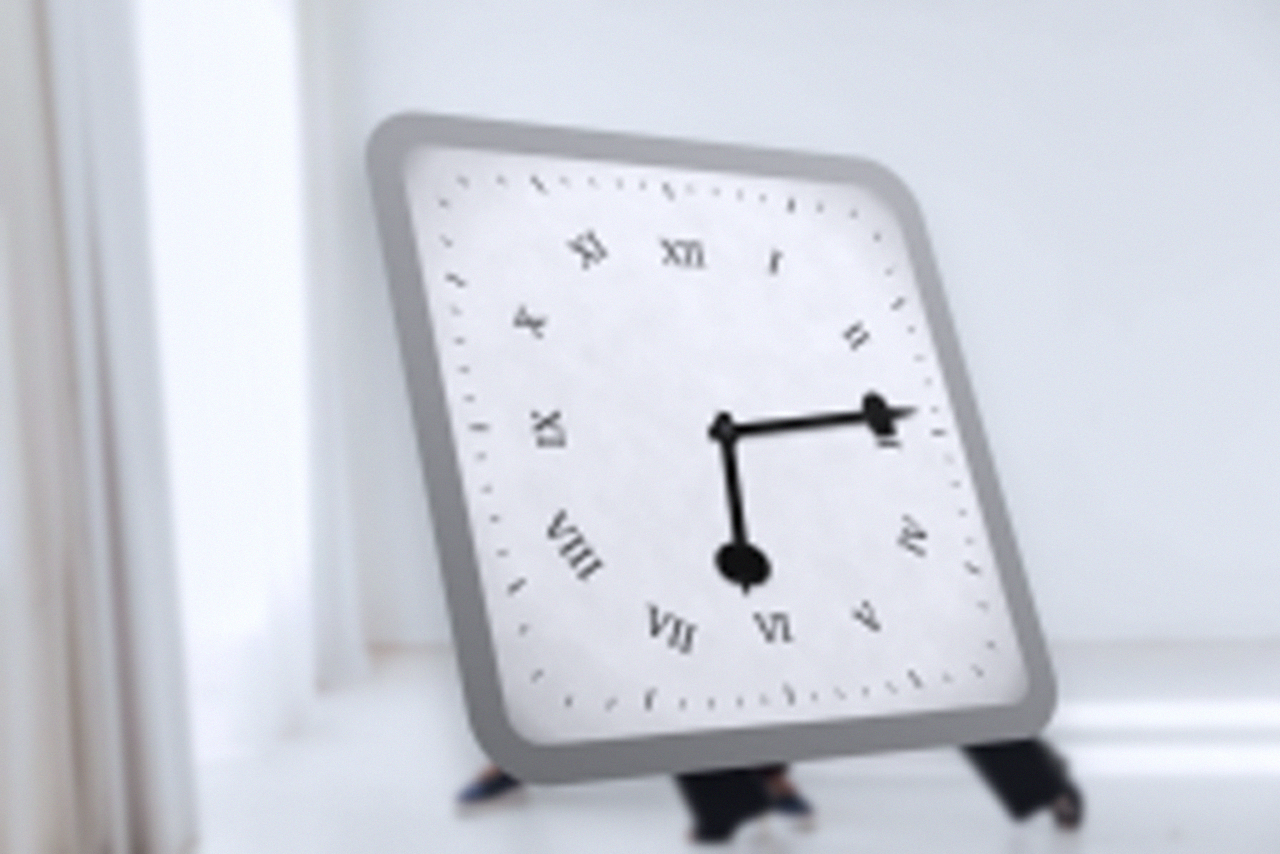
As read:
{"hour": 6, "minute": 14}
